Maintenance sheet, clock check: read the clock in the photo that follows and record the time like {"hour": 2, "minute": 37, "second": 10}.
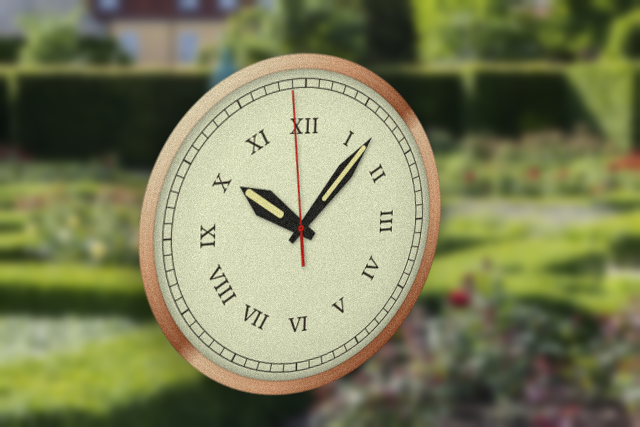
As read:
{"hour": 10, "minute": 6, "second": 59}
